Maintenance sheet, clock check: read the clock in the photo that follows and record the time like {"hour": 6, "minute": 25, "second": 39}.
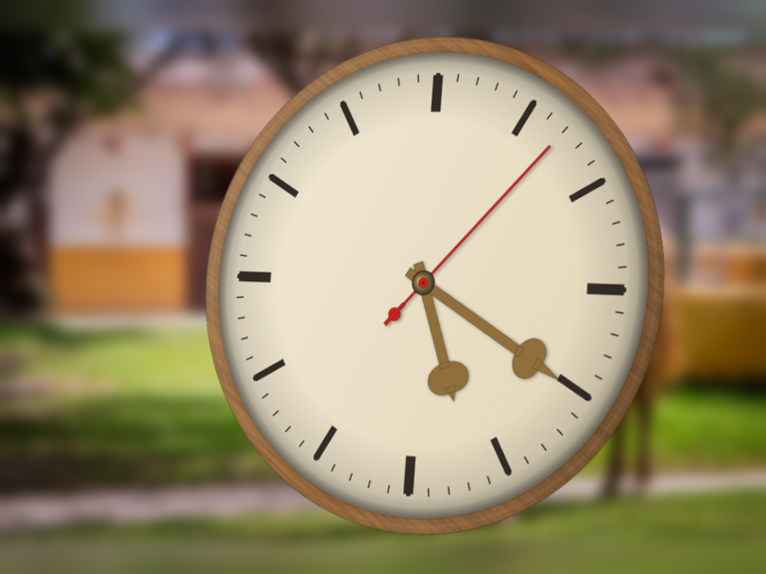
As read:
{"hour": 5, "minute": 20, "second": 7}
